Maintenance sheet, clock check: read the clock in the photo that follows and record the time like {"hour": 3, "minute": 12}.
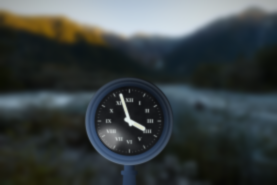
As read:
{"hour": 3, "minute": 57}
